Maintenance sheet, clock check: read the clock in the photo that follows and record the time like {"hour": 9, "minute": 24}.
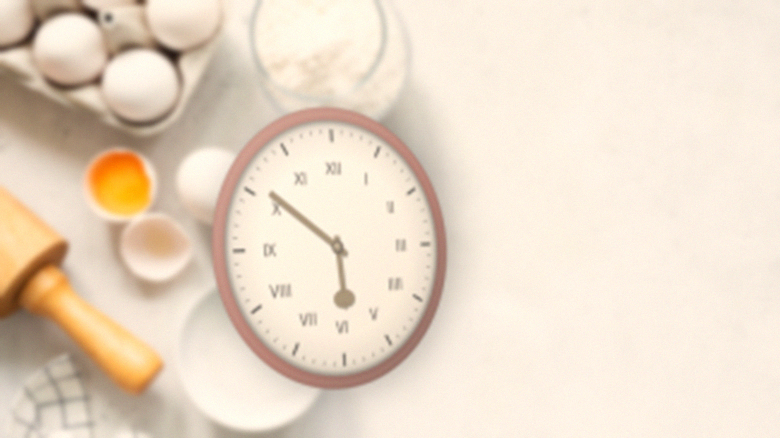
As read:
{"hour": 5, "minute": 51}
